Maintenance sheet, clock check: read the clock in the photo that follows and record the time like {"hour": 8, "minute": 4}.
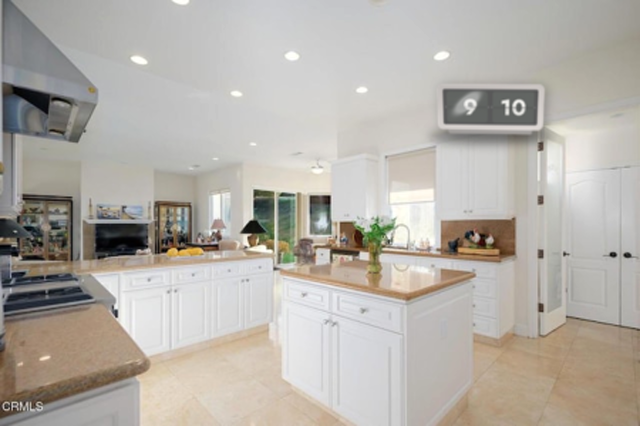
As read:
{"hour": 9, "minute": 10}
